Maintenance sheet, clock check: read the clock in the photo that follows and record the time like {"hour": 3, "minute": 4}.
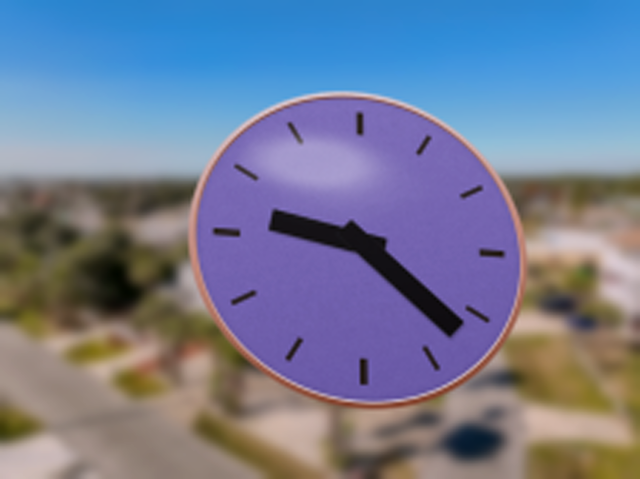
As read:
{"hour": 9, "minute": 22}
